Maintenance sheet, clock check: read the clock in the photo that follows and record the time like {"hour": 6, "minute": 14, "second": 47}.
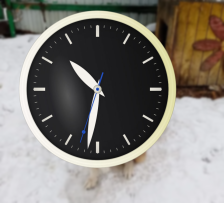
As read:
{"hour": 10, "minute": 31, "second": 33}
